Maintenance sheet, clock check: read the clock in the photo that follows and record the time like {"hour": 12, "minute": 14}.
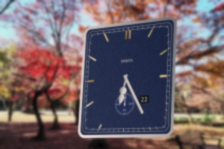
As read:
{"hour": 6, "minute": 25}
